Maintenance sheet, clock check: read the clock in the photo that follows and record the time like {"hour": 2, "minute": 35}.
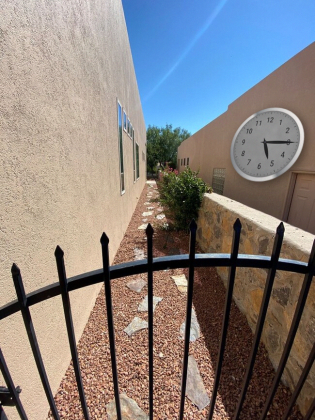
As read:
{"hour": 5, "minute": 15}
